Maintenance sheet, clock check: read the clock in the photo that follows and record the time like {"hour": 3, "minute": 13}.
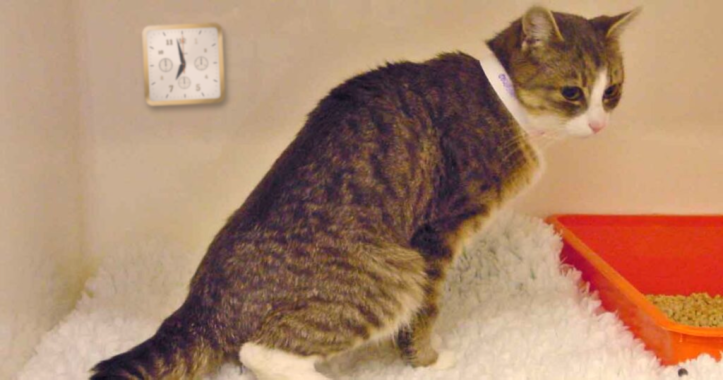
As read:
{"hour": 6, "minute": 58}
